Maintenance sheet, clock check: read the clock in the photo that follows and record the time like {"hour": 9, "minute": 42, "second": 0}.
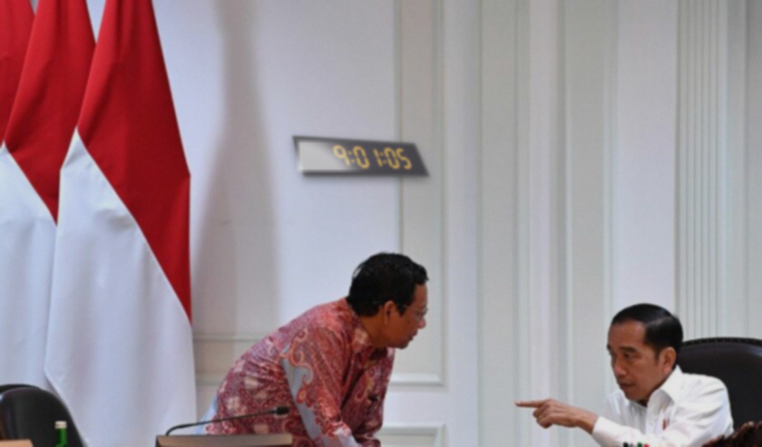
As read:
{"hour": 9, "minute": 1, "second": 5}
